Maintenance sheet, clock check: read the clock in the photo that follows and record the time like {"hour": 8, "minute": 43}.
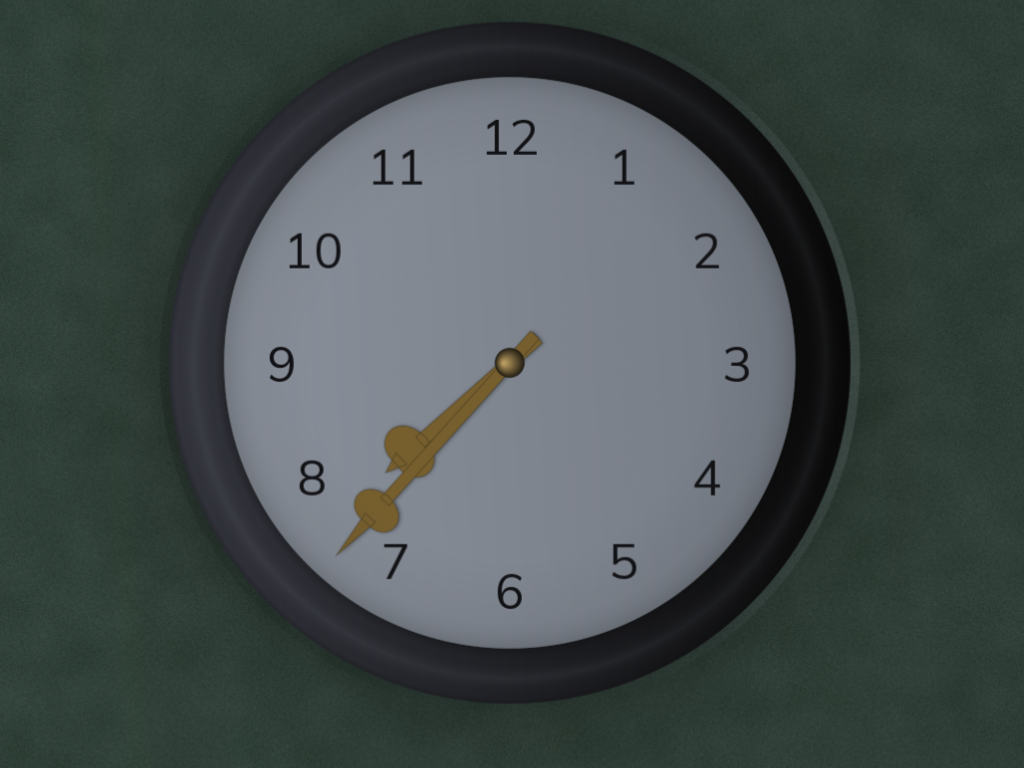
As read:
{"hour": 7, "minute": 37}
